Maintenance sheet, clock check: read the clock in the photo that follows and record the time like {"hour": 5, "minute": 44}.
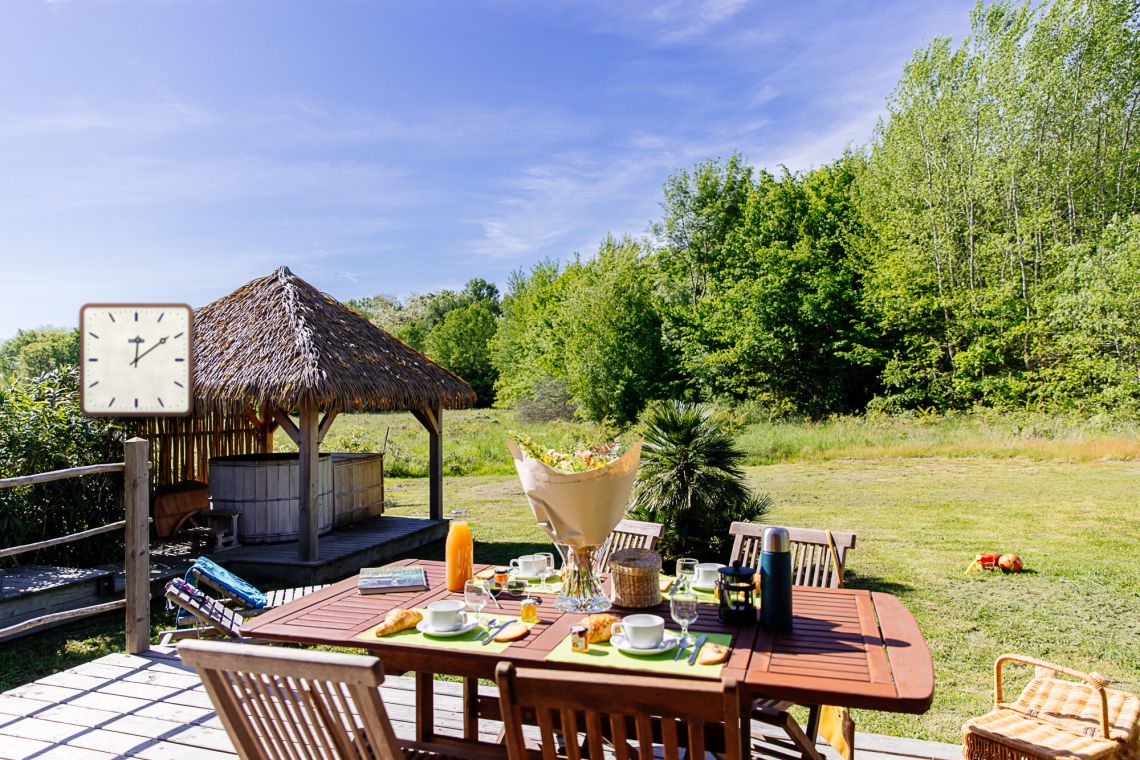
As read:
{"hour": 12, "minute": 9}
